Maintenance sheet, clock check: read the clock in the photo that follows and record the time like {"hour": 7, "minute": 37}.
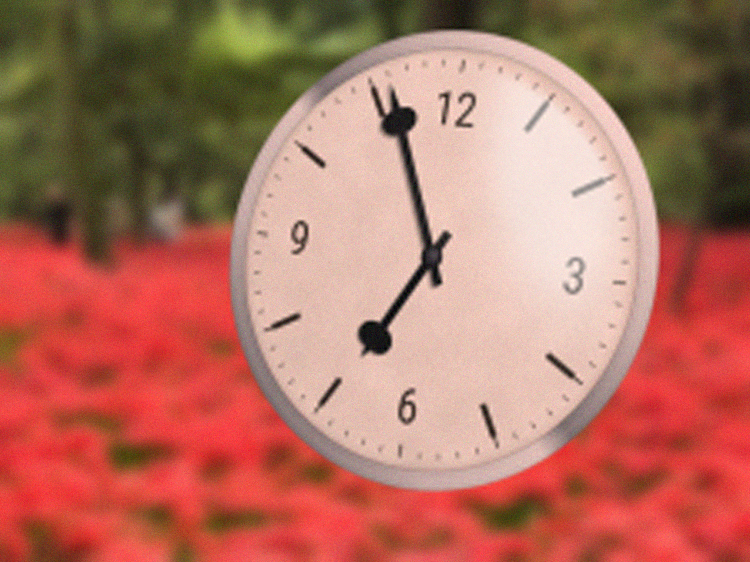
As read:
{"hour": 6, "minute": 56}
